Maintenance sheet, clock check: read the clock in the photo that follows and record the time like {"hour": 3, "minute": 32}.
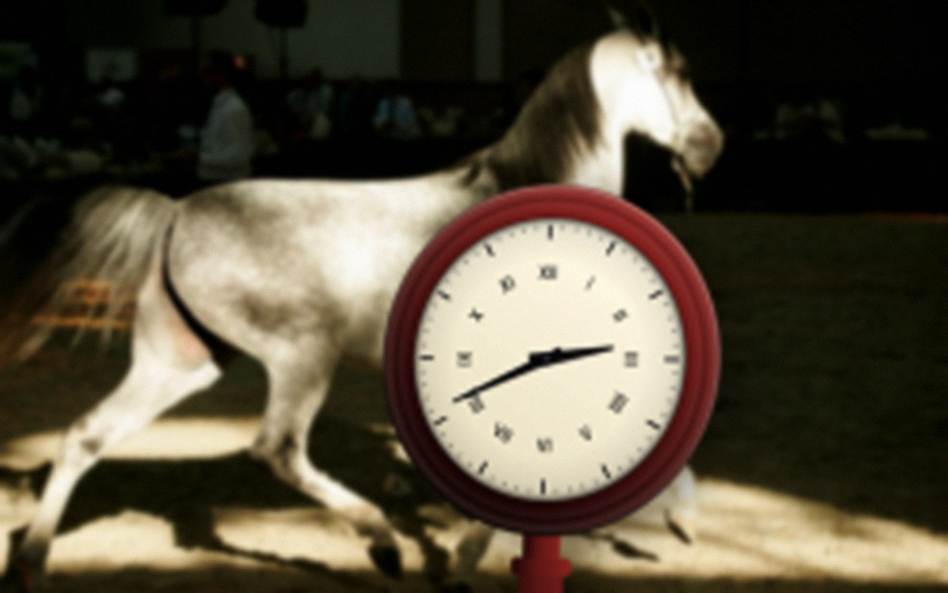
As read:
{"hour": 2, "minute": 41}
